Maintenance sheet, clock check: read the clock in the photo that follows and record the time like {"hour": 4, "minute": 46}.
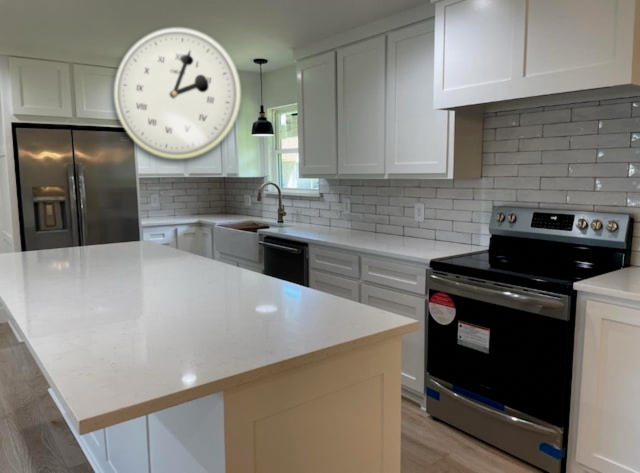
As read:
{"hour": 2, "minute": 2}
